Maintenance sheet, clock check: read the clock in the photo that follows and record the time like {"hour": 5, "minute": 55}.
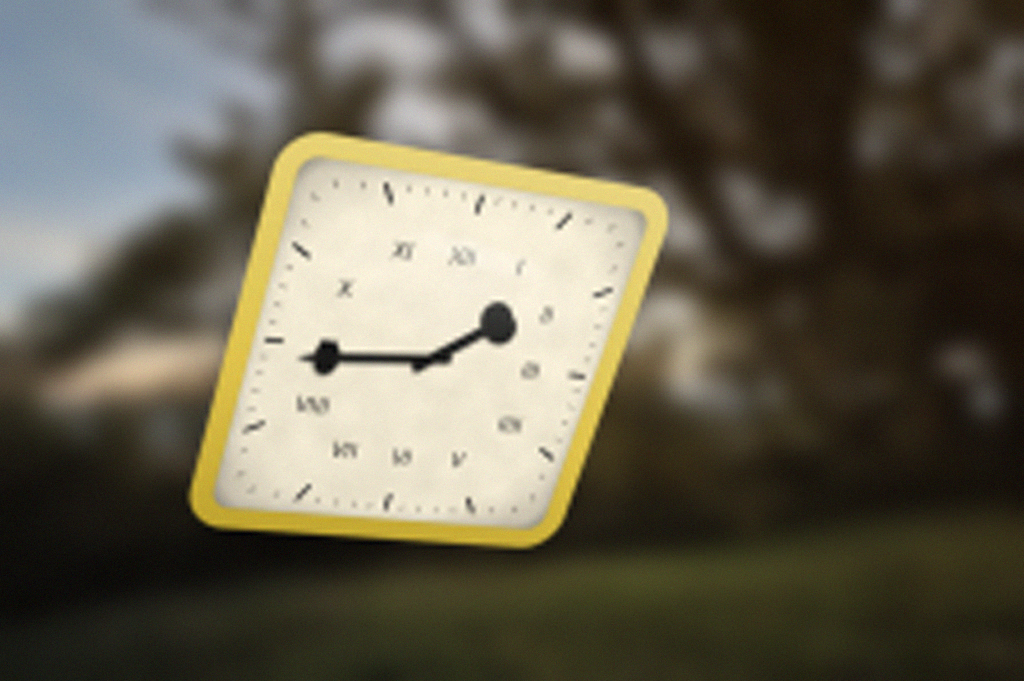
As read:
{"hour": 1, "minute": 44}
